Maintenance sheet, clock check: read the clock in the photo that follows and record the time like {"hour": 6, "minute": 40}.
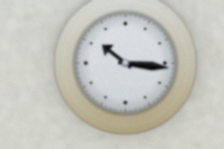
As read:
{"hour": 10, "minute": 16}
